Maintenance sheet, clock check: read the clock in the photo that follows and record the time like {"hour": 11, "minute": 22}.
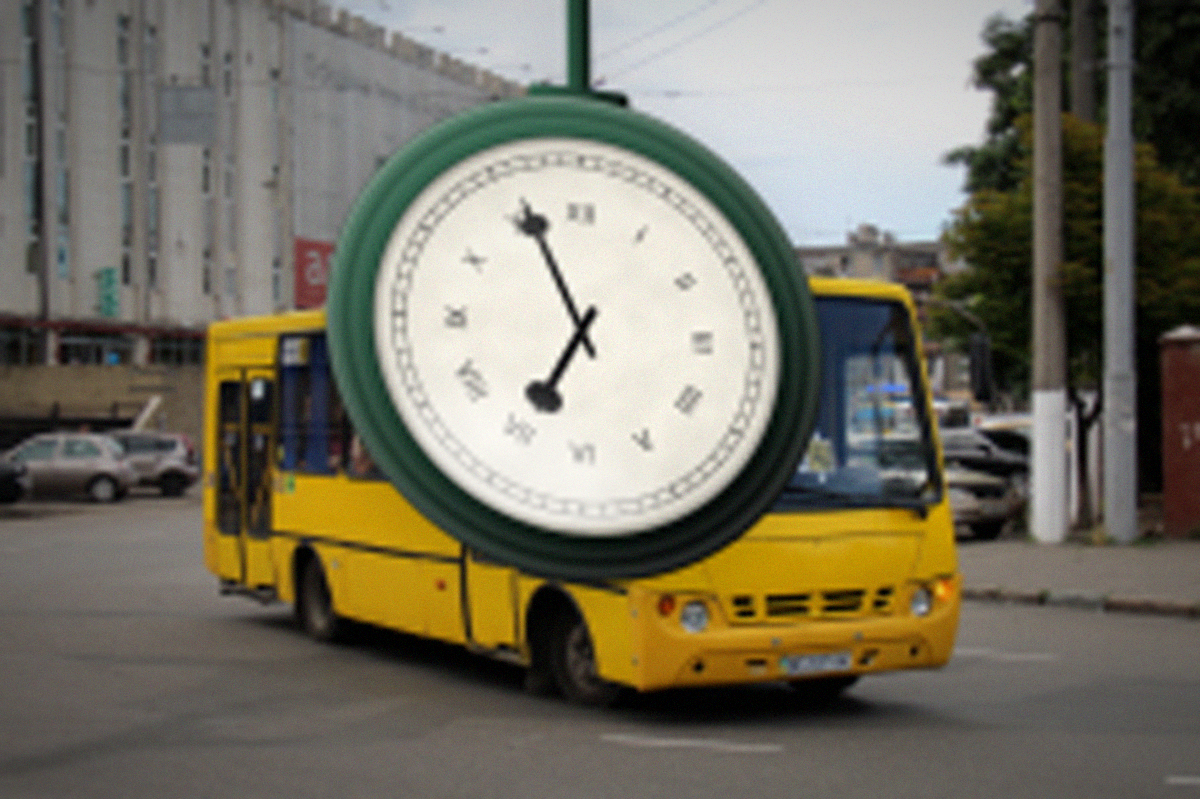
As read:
{"hour": 6, "minute": 56}
